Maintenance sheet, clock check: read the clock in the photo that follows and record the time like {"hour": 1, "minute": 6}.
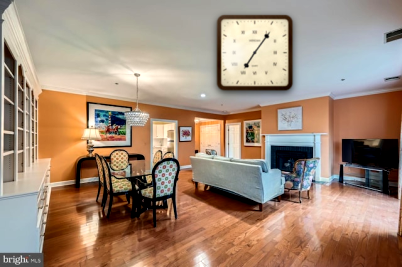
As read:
{"hour": 7, "minute": 6}
